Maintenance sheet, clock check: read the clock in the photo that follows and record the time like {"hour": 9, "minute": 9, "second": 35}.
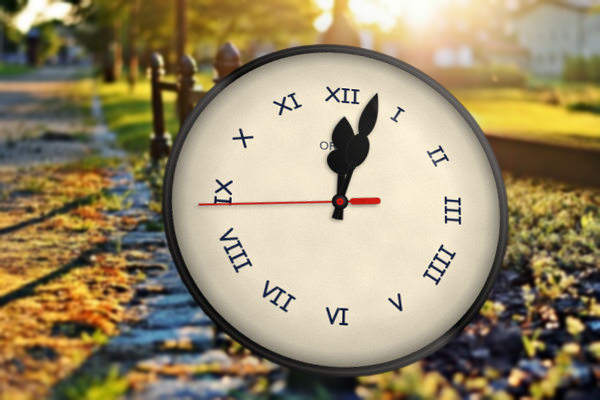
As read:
{"hour": 12, "minute": 2, "second": 44}
